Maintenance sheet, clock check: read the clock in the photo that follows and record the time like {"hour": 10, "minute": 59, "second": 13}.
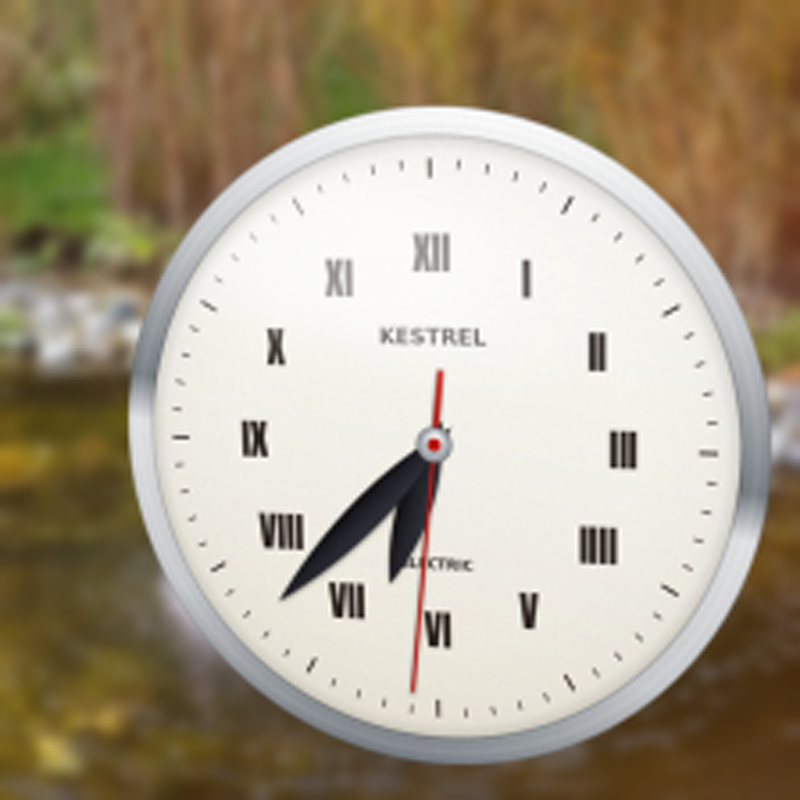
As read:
{"hour": 6, "minute": 37, "second": 31}
